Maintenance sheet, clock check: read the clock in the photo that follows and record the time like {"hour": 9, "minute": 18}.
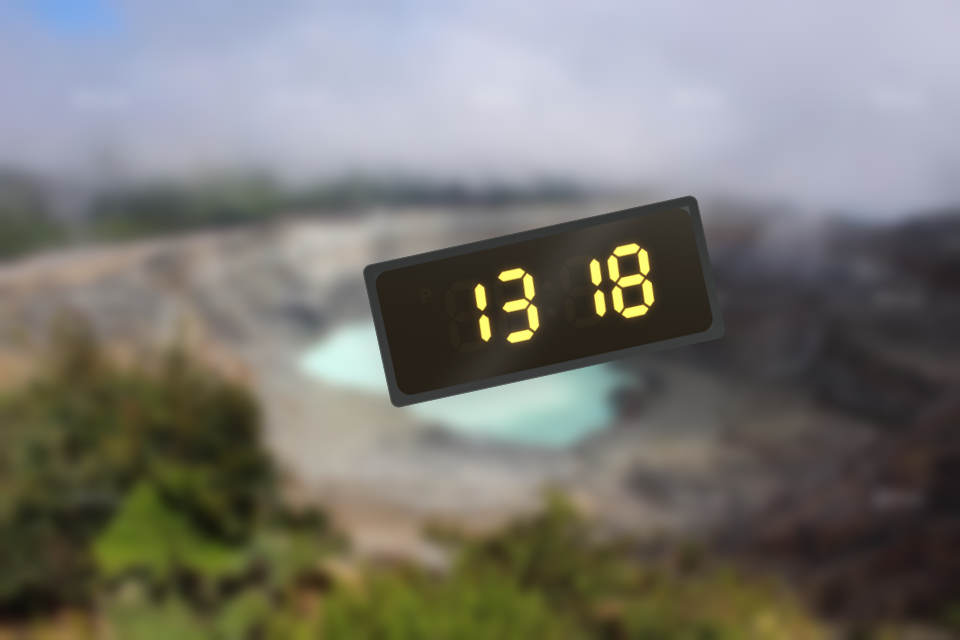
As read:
{"hour": 13, "minute": 18}
